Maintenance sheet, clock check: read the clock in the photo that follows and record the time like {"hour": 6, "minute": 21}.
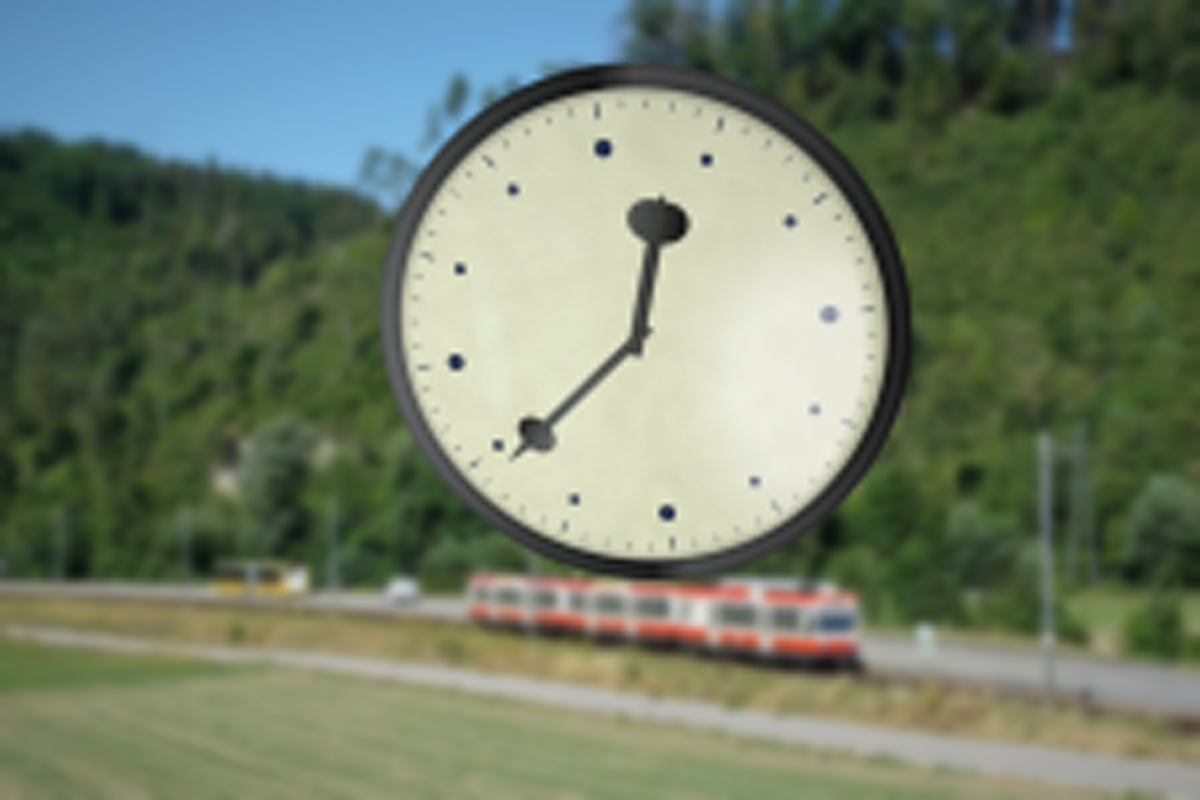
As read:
{"hour": 12, "minute": 39}
